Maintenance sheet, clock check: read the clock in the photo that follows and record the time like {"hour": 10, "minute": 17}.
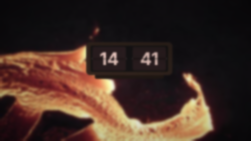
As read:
{"hour": 14, "minute": 41}
